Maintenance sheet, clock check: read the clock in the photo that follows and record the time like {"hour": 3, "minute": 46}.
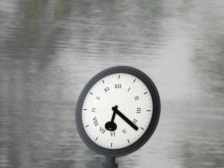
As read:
{"hour": 6, "minute": 21}
